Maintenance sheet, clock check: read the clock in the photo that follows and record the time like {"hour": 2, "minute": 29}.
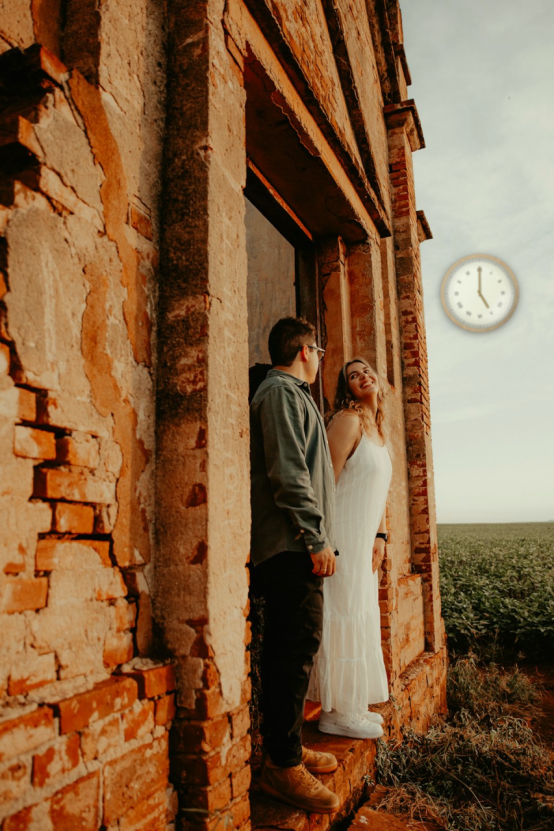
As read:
{"hour": 5, "minute": 0}
